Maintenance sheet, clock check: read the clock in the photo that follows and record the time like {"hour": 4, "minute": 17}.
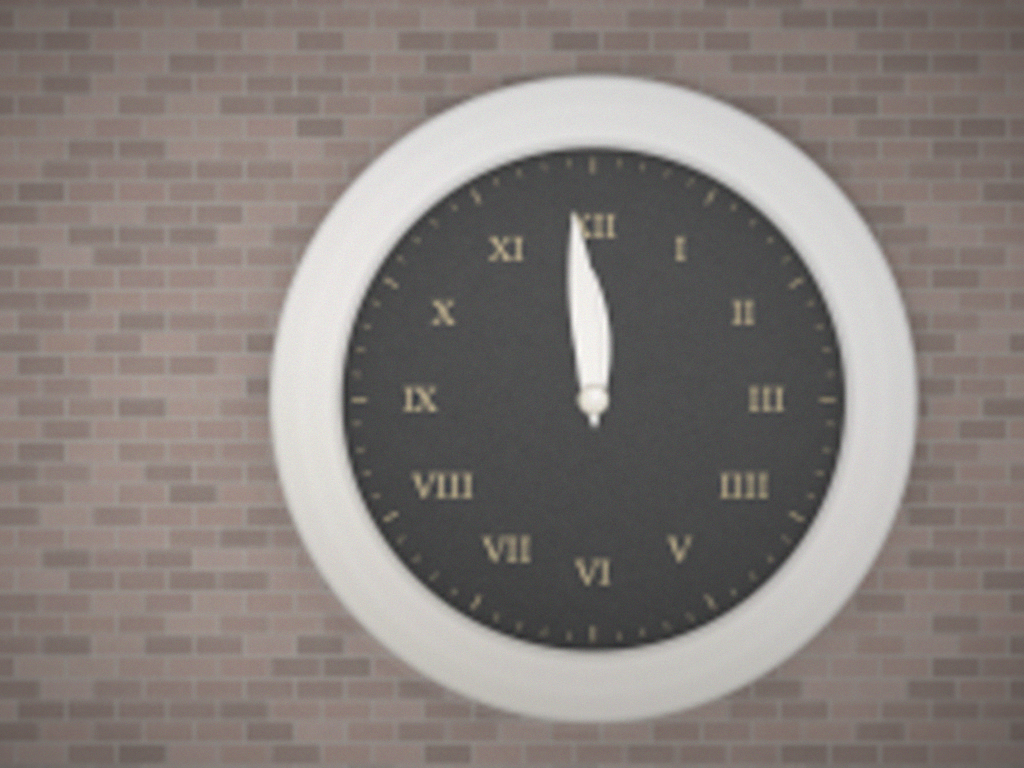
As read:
{"hour": 11, "minute": 59}
